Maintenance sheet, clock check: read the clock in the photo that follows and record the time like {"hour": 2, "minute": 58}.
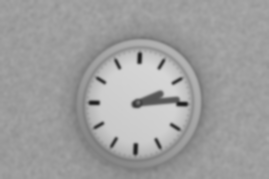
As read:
{"hour": 2, "minute": 14}
